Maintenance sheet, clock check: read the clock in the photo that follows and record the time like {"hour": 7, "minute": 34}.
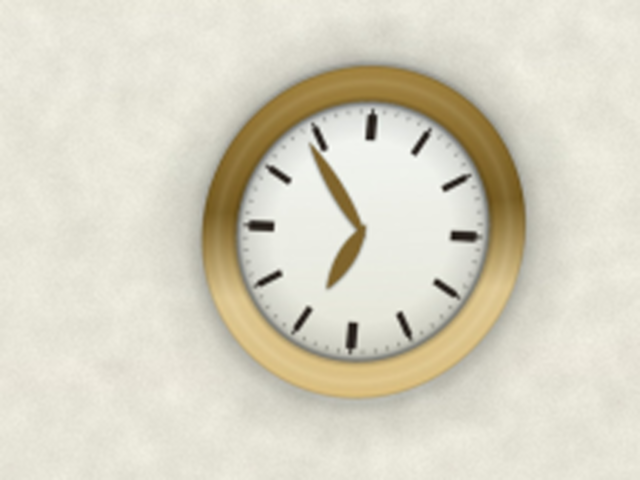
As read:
{"hour": 6, "minute": 54}
